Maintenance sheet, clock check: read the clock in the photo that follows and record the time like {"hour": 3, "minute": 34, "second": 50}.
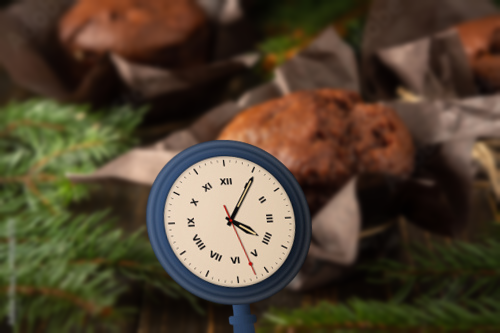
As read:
{"hour": 4, "minute": 5, "second": 27}
